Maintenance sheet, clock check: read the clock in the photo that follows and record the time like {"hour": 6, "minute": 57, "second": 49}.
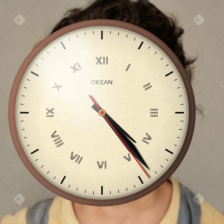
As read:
{"hour": 4, "minute": 23, "second": 24}
